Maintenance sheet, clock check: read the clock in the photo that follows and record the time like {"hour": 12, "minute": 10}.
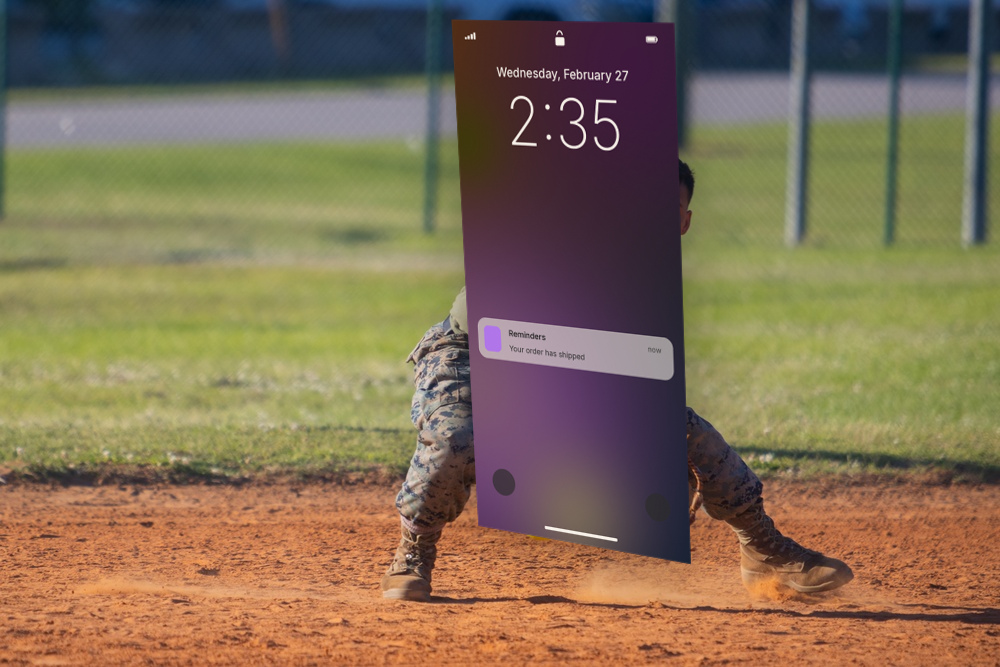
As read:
{"hour": 2, "minute": 35}
